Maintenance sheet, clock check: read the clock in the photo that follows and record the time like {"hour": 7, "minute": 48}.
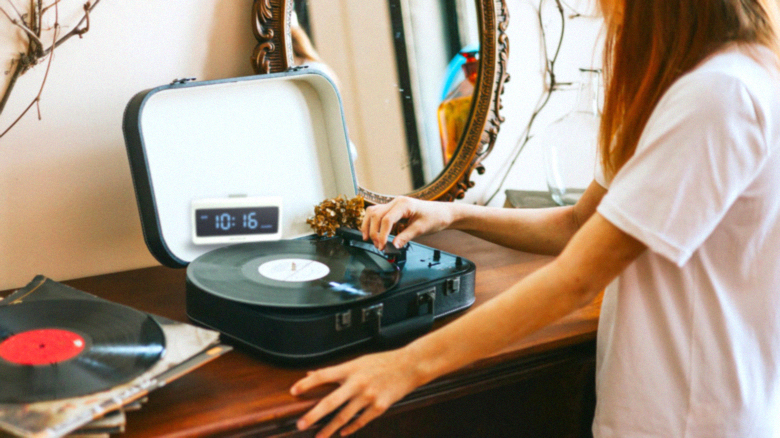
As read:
{"hour": 10, "minute": 16}
